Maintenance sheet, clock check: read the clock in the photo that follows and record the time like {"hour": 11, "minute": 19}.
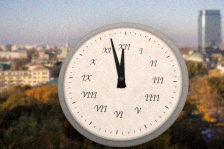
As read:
{"hour": 11, "minute": 57}
